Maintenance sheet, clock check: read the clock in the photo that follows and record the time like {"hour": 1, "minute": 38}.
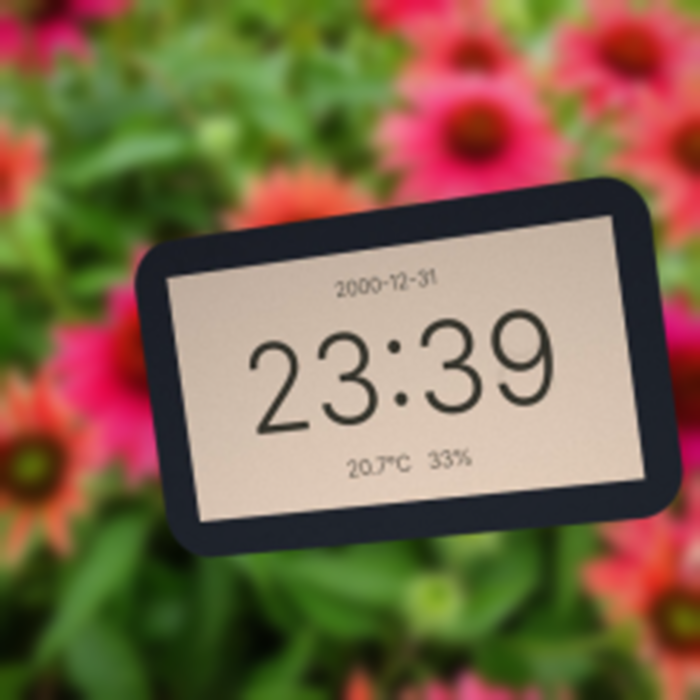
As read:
{"hour": 23, "minute": 39}
